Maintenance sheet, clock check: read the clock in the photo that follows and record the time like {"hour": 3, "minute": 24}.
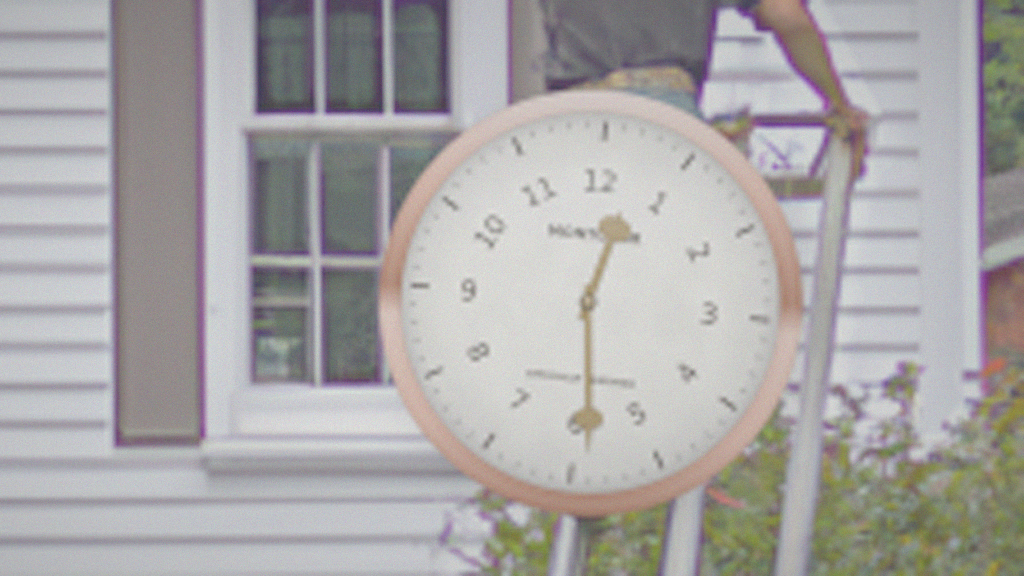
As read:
{"hour": 12, "minute": 29}
